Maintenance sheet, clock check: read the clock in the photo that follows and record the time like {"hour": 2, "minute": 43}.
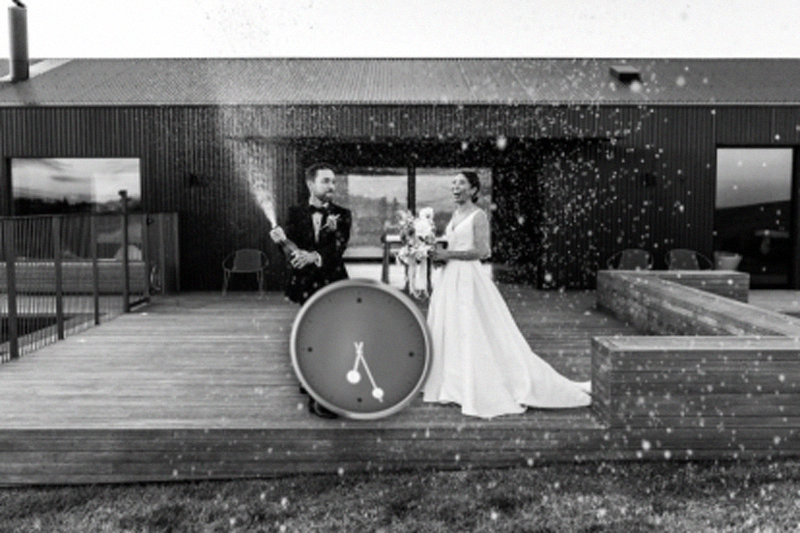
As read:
{"hour": 6, "minute": 26}
